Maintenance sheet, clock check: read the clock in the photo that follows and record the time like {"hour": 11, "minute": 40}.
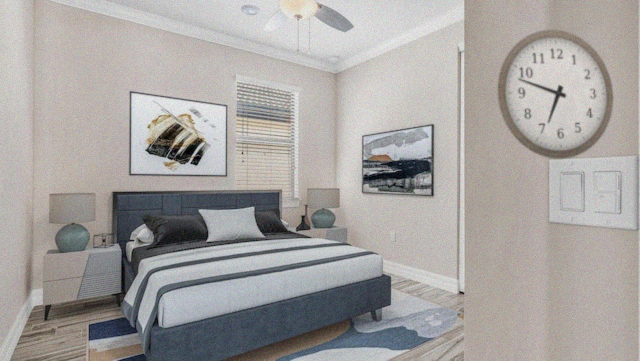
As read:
{"hour": 6, "minute": 48}
